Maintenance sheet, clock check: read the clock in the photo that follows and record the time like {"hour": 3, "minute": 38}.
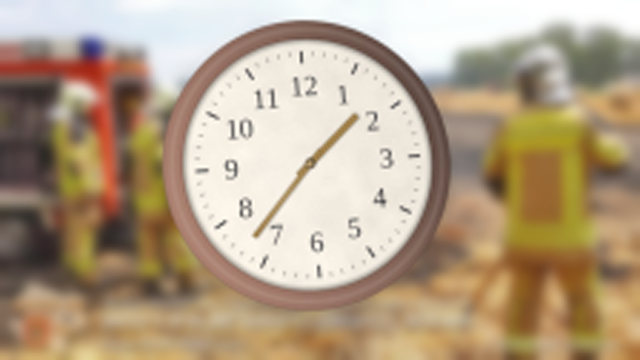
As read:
{"hour": 1, "minute": 37}
